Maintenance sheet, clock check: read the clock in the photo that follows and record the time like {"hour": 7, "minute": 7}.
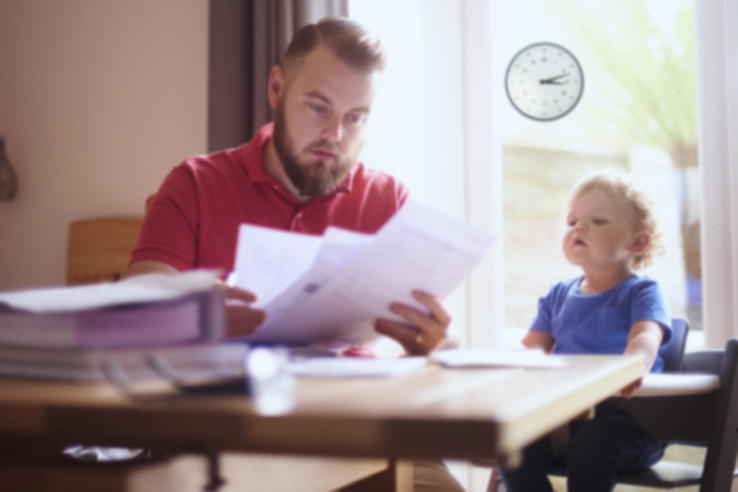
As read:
{"hour": 3, "minute": 12}
